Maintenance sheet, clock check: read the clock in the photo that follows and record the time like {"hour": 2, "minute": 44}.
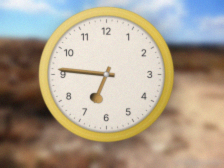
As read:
{"hour": 6, "minute": 46}
